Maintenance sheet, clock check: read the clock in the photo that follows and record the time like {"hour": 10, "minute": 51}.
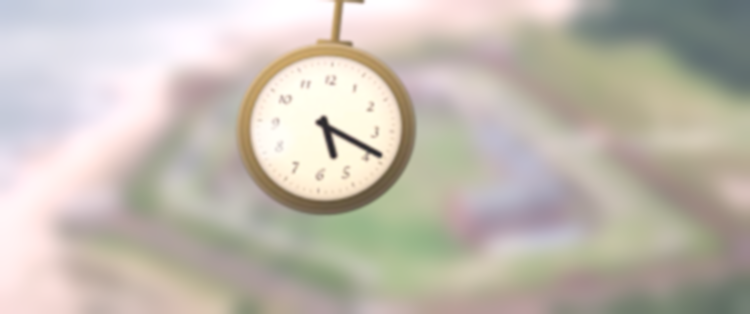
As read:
{"hour": 5, "minute": 19}
